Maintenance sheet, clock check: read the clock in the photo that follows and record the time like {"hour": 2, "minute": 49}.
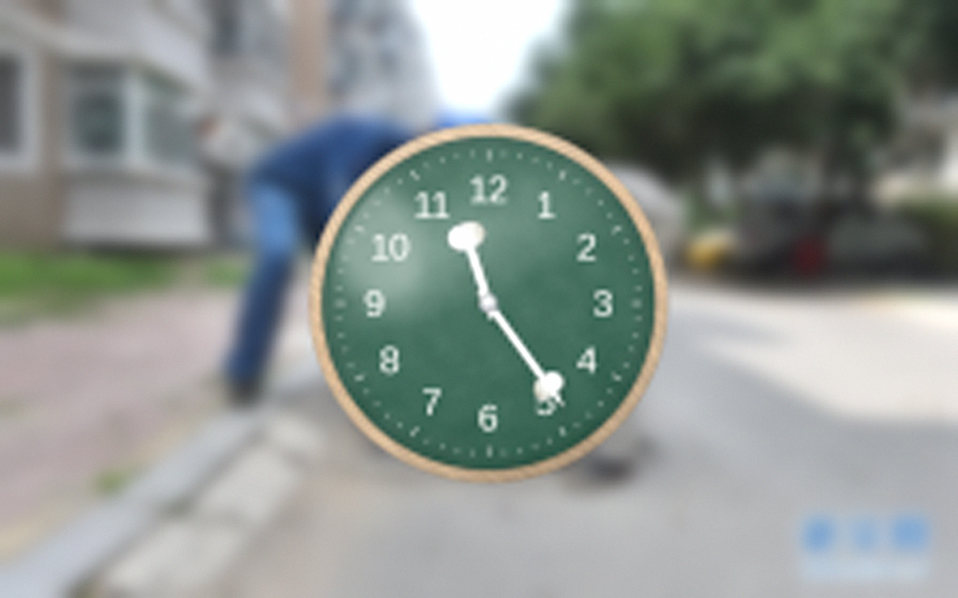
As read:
{"hour": 11, "minute": 24}
